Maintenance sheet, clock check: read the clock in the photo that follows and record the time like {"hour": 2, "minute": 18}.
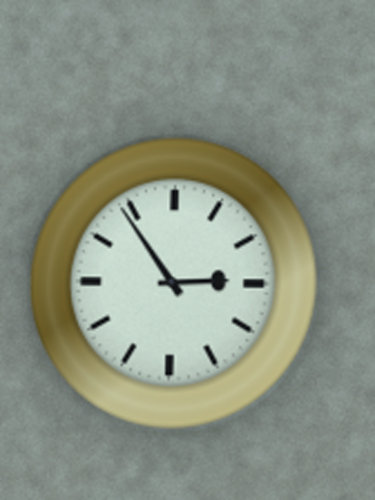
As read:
{"hour": 2, "minute": 54}
